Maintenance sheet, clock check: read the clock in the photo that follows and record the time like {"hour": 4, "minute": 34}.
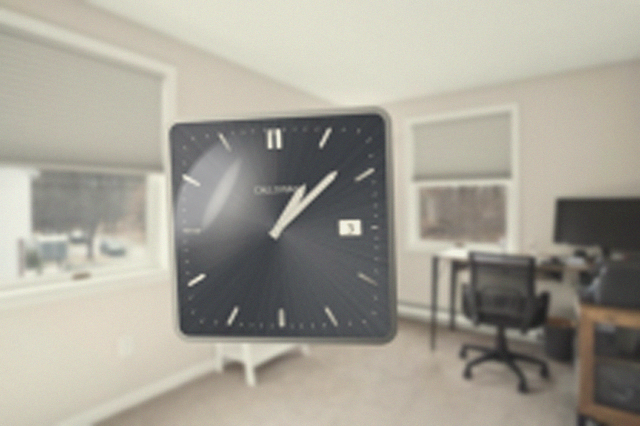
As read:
{"hour": 1, "minute": 8}
